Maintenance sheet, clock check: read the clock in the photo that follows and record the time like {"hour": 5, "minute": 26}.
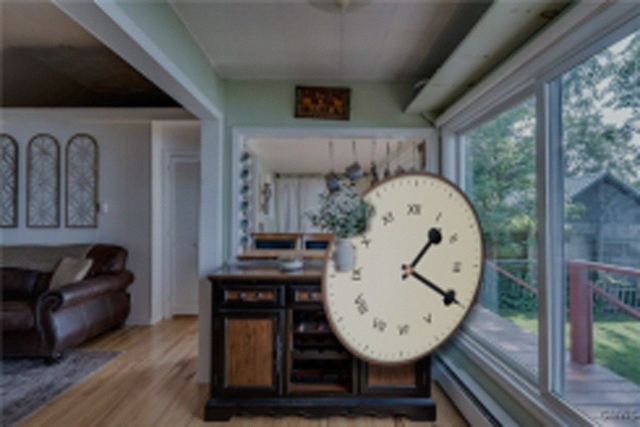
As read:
{"hour": 1, "minute": 20}
